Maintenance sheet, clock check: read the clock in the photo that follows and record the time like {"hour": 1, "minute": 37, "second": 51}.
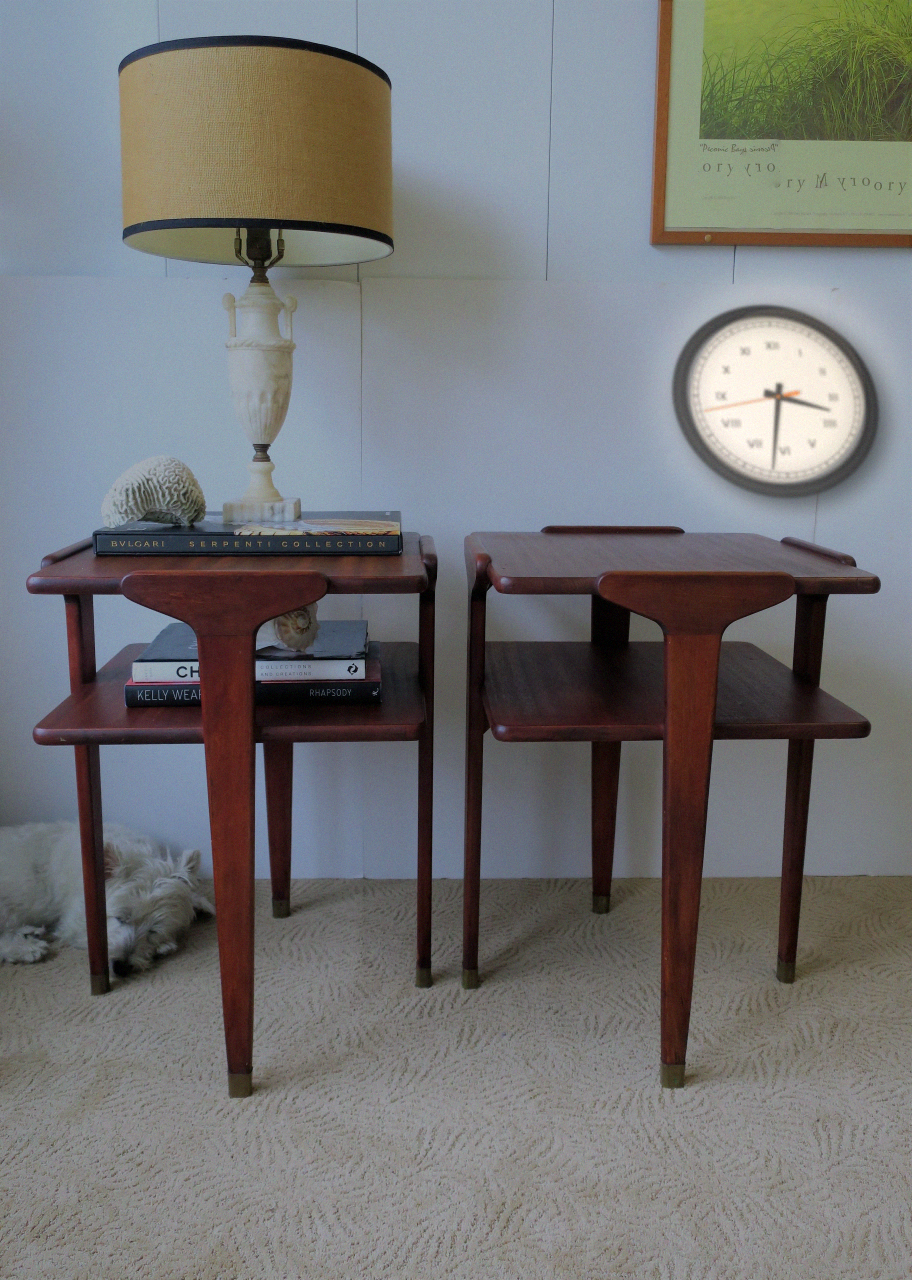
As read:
{"hour": 3, "minute": 31, "second": 43}
